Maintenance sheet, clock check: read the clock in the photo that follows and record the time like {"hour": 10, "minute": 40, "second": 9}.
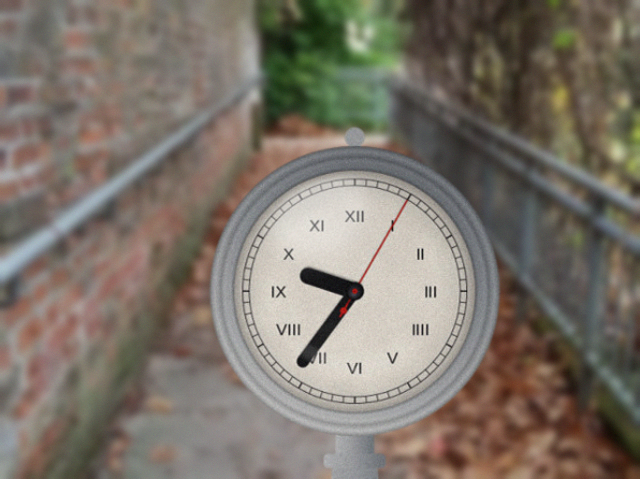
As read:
{"hour": 9, "minute": 36, "second": 5}
